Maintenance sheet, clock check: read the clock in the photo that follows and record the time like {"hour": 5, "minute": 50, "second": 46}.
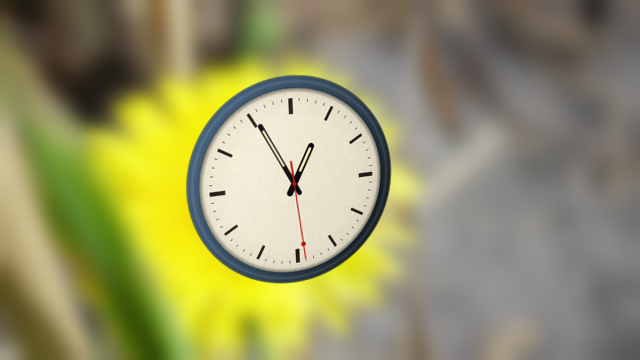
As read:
{"hour": 12, "minute": 55, "second": 29}
